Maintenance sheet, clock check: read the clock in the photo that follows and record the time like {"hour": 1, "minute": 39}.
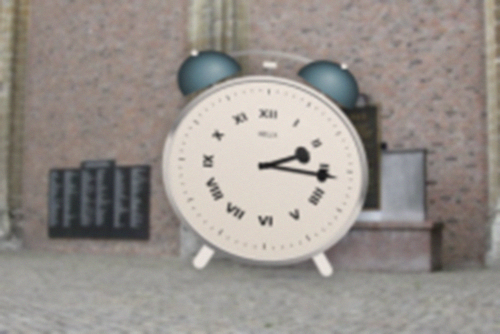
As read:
{"hour": 2, "minute": 16}
